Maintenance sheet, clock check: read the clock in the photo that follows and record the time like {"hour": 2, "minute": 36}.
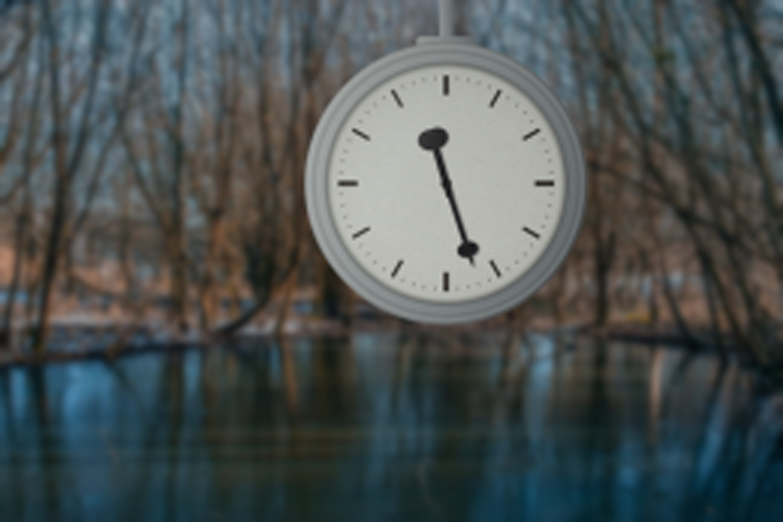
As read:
{"hour": 11, "minute": 27}
